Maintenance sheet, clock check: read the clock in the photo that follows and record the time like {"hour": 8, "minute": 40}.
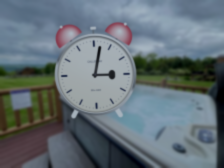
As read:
{"hour": 3, "minute": 2}
